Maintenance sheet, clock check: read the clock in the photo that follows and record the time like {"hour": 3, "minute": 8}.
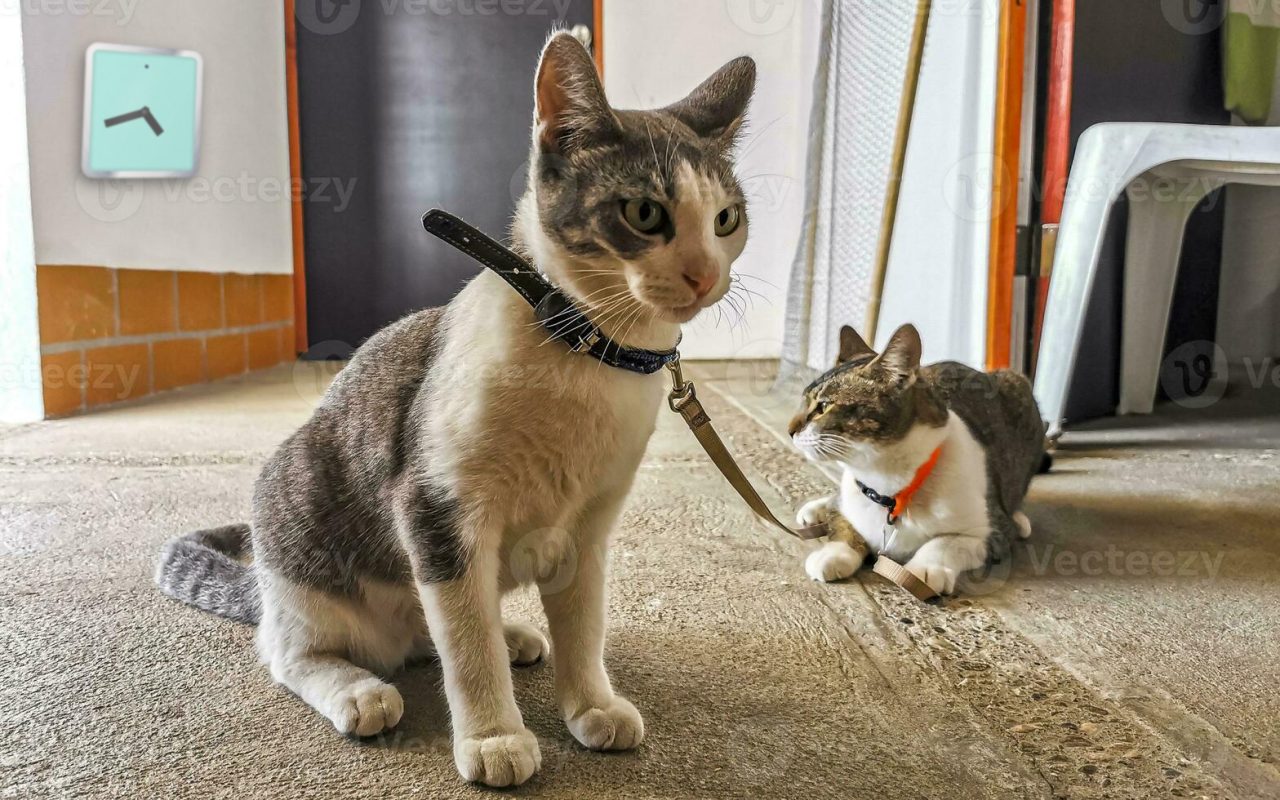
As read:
{"hour": 4, "minute": 42}
